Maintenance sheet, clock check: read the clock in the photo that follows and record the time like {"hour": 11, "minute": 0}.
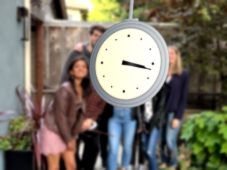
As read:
{"hour": 3, "minute": 17}
